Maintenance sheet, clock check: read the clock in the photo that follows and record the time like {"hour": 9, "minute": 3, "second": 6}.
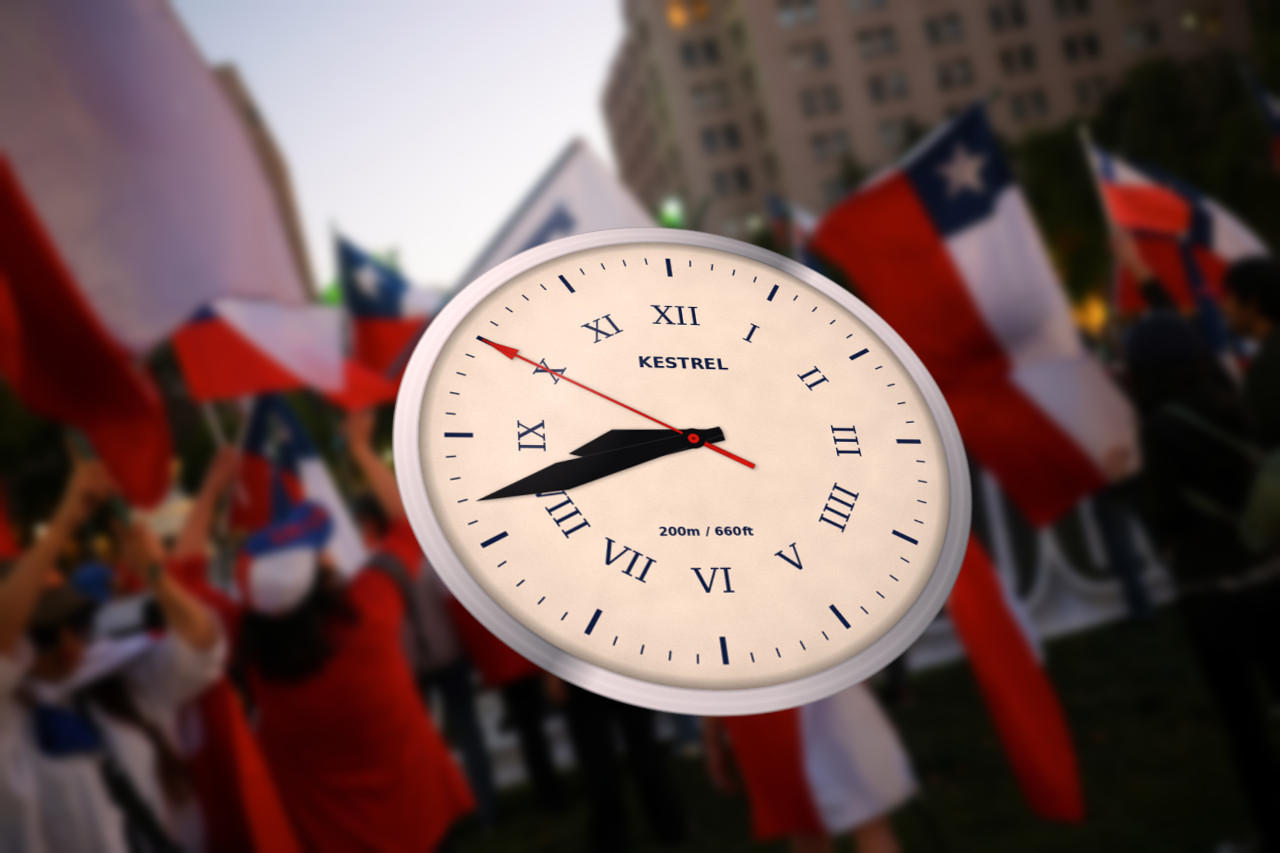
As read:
{"hour": 8, "minute": 41, "second": 50}
